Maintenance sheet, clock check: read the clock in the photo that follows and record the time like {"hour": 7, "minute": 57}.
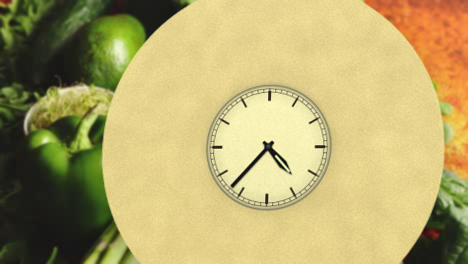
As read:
{"hour": 4, "minute": 37}
